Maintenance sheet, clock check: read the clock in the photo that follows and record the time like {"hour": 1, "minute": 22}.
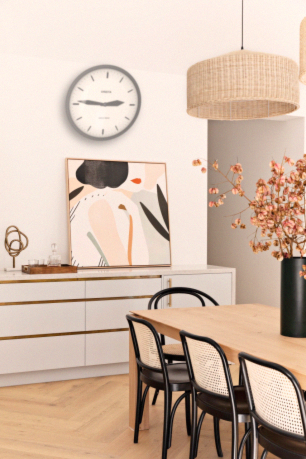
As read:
{"hour": 2, "minute": 46}
